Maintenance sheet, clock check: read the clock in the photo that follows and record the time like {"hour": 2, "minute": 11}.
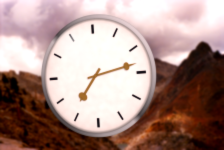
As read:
{"hour": 7, "minute": 13}
